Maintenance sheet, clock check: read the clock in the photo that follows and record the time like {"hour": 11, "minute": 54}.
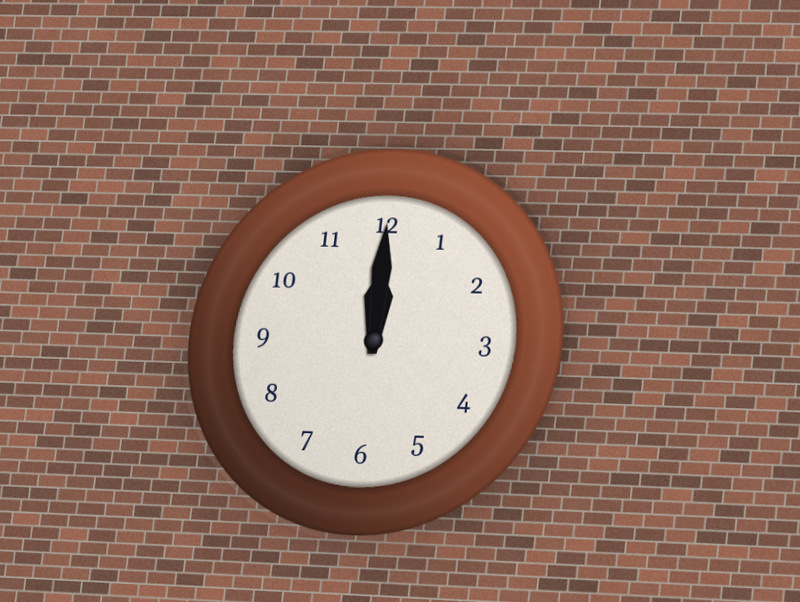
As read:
{"hour": 12, "minute": 0}
